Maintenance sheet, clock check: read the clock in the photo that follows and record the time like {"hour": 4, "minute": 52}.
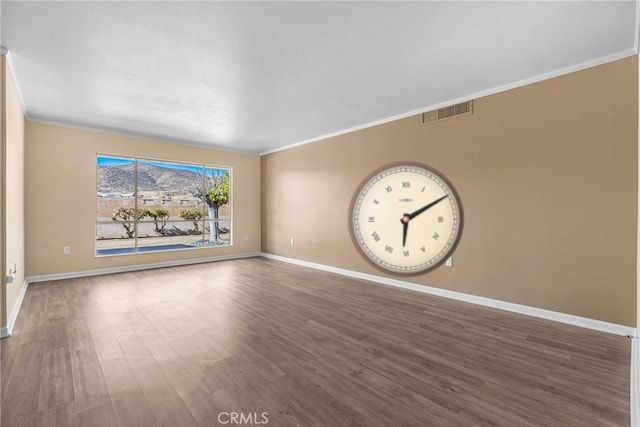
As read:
{"hour": 6, "minute": 10}
